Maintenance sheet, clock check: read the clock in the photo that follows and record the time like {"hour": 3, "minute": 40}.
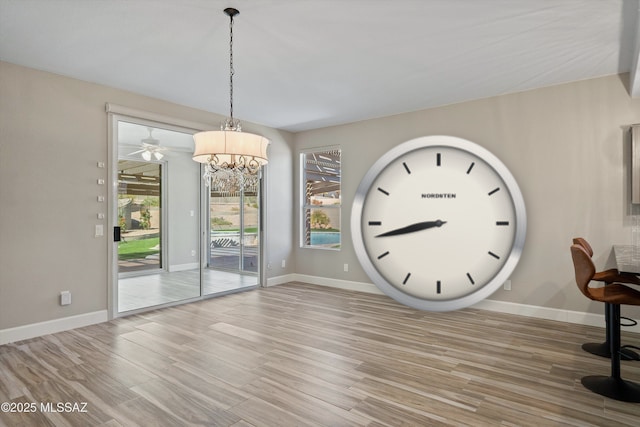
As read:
{"hour": 8, "minute": 43}
